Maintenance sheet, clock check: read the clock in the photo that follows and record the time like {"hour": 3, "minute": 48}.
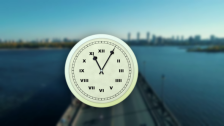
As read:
{"hour": 11, "minute": 5}
